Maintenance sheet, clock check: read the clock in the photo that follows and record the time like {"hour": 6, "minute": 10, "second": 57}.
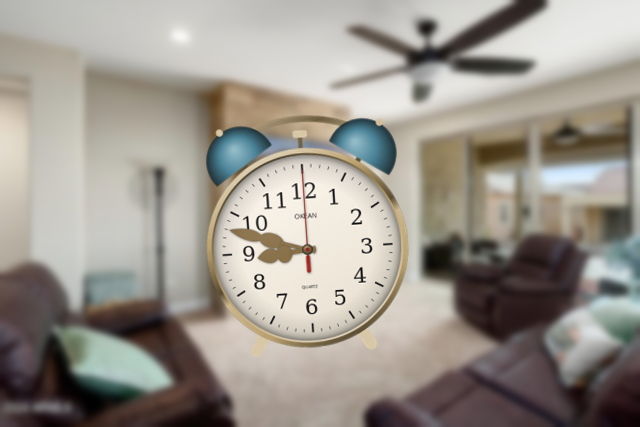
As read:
{"hour": 8, "minute": 48, "second": 0}
